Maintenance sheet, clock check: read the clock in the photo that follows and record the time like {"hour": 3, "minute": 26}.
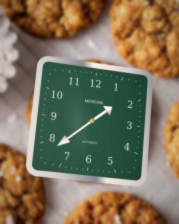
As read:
{"hour": 1, "minute": 38}
